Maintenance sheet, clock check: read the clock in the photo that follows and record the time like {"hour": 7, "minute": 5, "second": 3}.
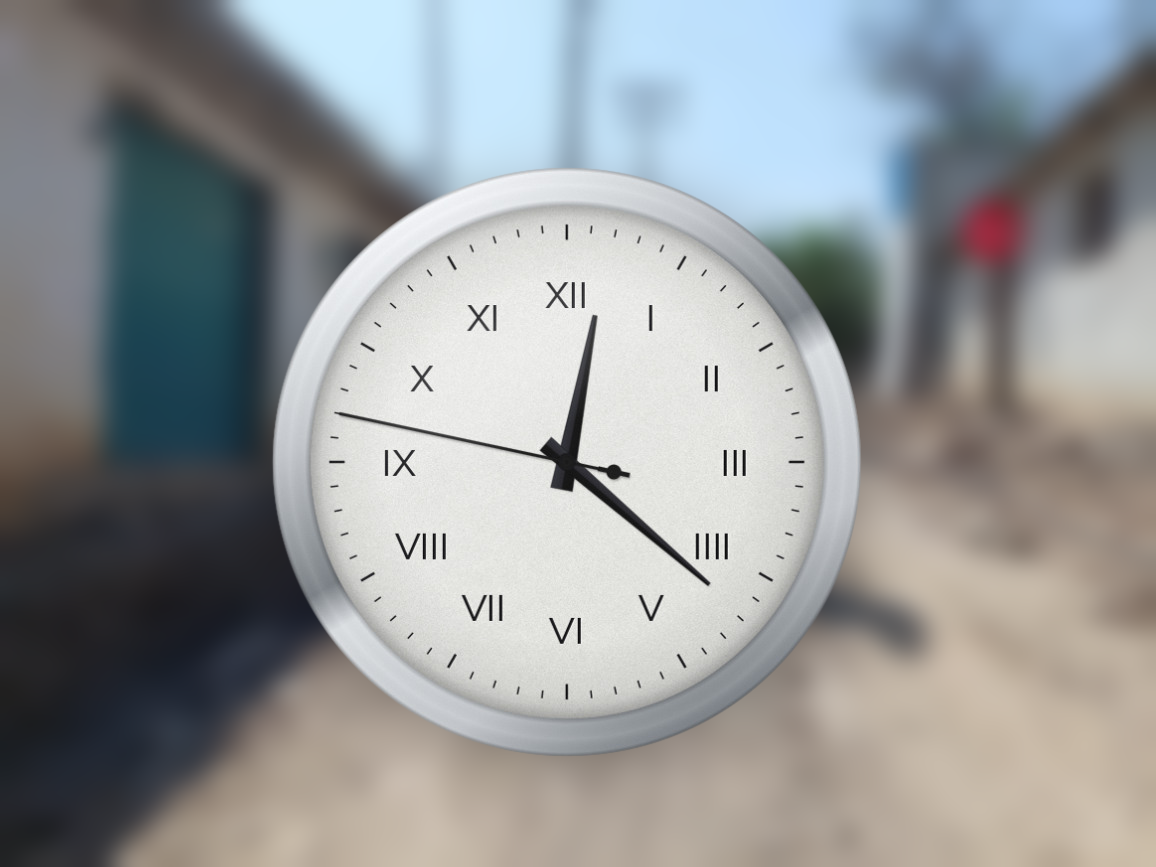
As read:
{"hour": 12, "minute": 21, "second": 47}
